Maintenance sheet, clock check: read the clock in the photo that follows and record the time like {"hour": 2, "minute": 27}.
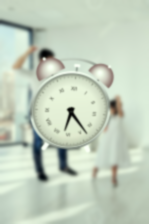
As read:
{"hour": 6, "minute": 23}
